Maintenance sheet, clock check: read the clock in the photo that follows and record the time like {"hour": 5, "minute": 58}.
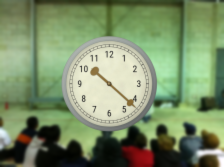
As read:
{"hour": 10, "minute": 22}
